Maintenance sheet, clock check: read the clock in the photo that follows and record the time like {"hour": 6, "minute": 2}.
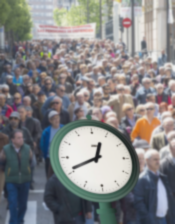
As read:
{"hour": 12, "minute": 41}
